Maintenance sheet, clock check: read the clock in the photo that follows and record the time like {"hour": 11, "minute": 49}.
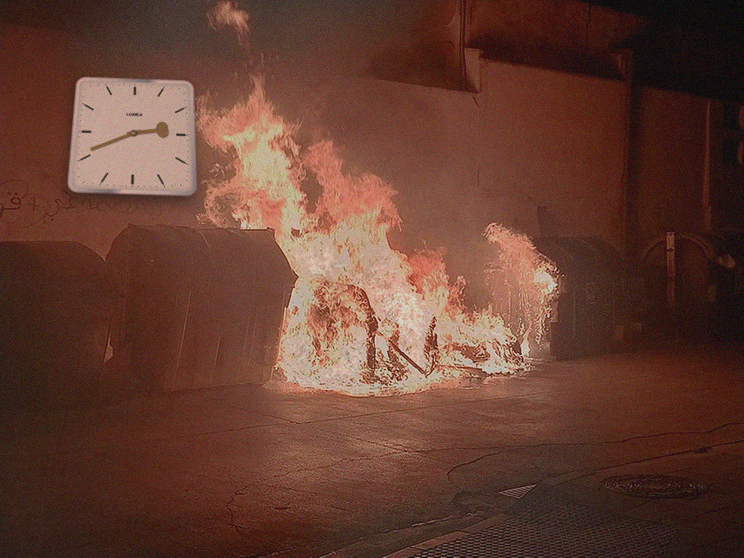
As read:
{"hour": 2, "minute": 41}
